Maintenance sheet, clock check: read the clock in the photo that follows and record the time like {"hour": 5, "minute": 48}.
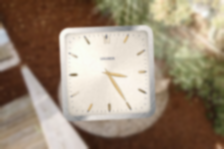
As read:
{"hour": 3, "minute": 25}
